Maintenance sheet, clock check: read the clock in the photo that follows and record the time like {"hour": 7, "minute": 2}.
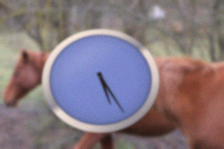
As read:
{"hour": 5, "minute": 25}
